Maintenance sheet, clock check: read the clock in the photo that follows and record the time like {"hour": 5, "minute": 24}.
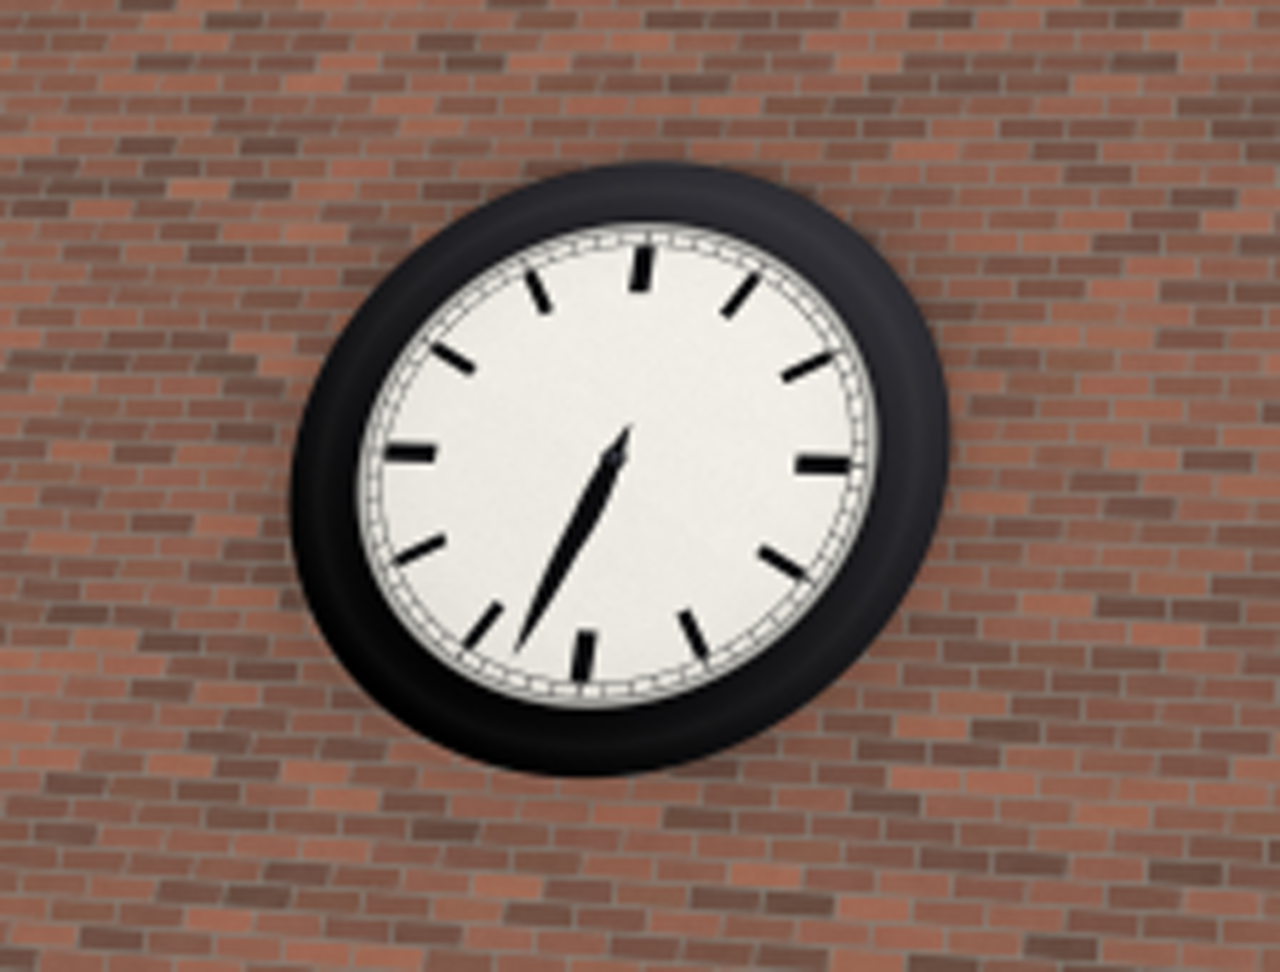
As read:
{"hour": 6, "minute": 33}
